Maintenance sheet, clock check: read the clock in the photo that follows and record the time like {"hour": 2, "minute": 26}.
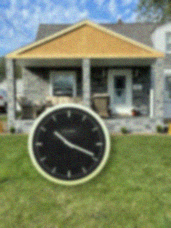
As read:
{"hour": 10, "minute": 19}
